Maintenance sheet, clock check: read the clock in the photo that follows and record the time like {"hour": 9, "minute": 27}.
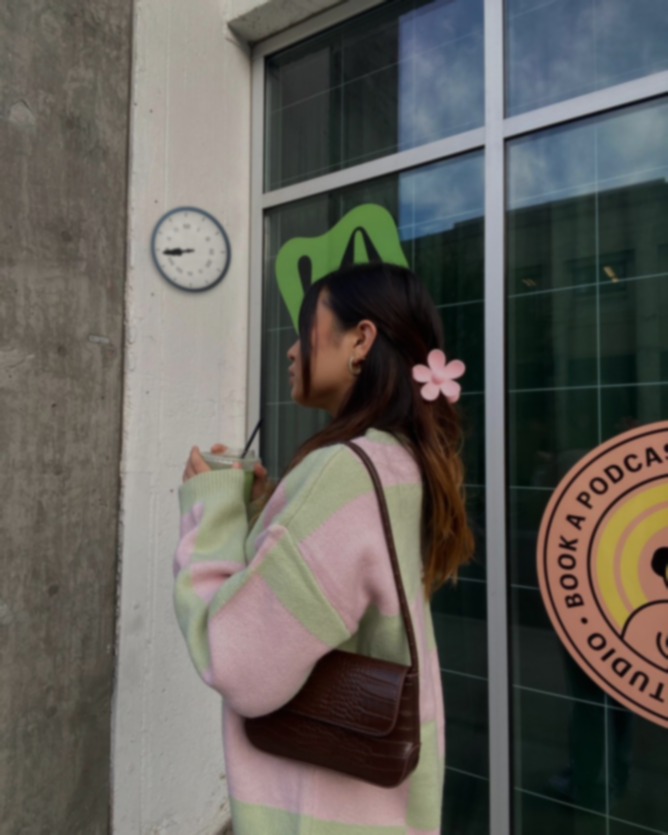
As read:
{"hour": 8, "minute": 44}
